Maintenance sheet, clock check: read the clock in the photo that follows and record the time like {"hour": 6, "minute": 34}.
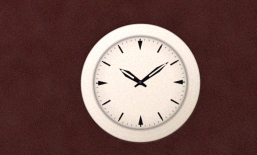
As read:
{"hour": 10, "minute": 9}
